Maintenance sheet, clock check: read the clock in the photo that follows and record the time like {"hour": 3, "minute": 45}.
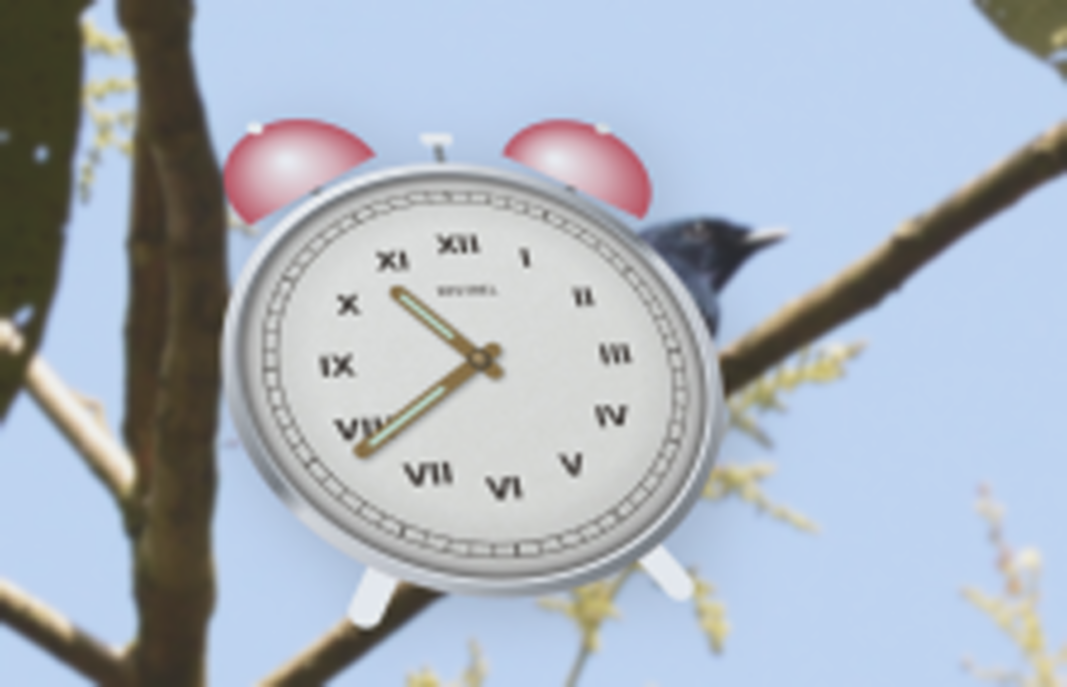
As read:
{"hour": 10, "minute": 39}
